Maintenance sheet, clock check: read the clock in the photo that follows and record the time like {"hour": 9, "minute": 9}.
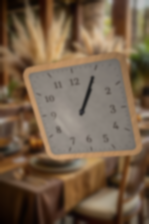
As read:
{"hour": 1, "minute": 5}
